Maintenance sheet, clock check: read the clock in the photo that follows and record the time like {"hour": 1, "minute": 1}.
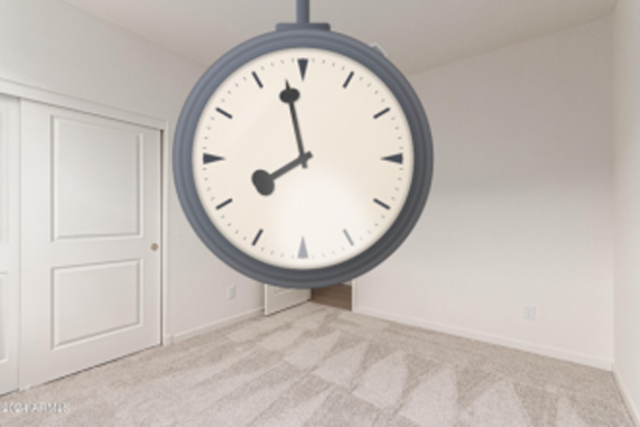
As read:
{"hour": 7, "minute": 58}
